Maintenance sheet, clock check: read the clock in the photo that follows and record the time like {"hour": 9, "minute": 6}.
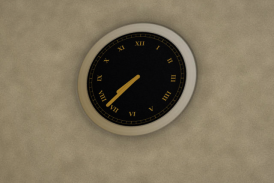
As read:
{"hour": 7, "minute": 37}
